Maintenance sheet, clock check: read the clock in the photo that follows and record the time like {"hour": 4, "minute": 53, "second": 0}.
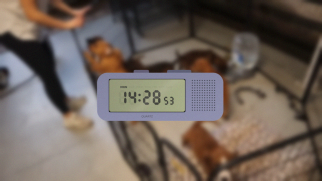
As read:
{"hour": 14, "minute": 28, "second": 53}
